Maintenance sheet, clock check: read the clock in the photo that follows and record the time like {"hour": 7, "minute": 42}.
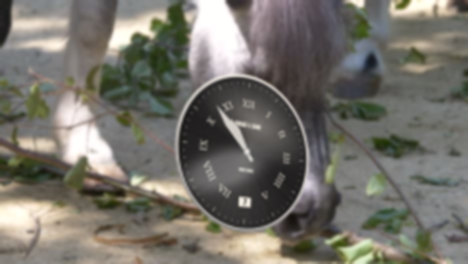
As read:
{"hour": 10, "minute": 53}
